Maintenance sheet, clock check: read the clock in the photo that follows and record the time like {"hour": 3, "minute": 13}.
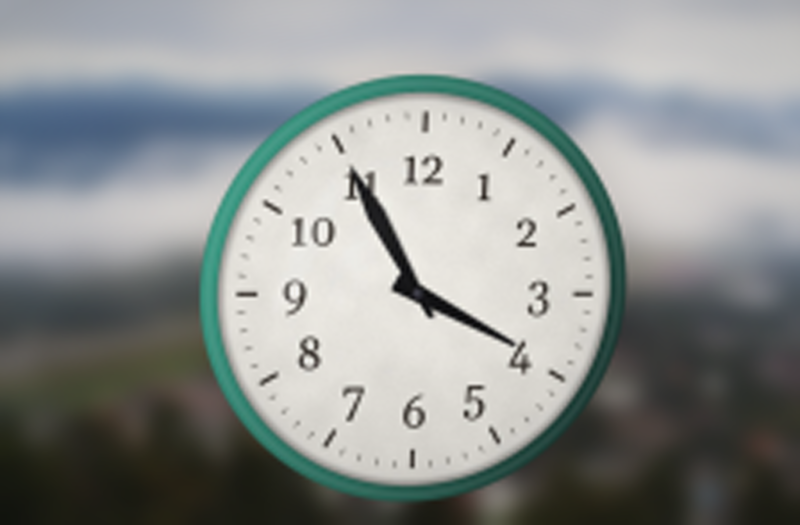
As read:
{"hour": 3, "minute": 55}
